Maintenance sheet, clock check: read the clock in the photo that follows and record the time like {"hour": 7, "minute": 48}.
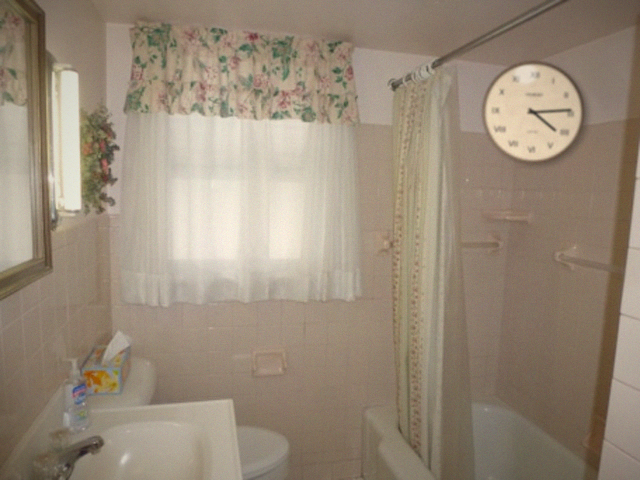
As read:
{"hour": 4, "minute": 14}
